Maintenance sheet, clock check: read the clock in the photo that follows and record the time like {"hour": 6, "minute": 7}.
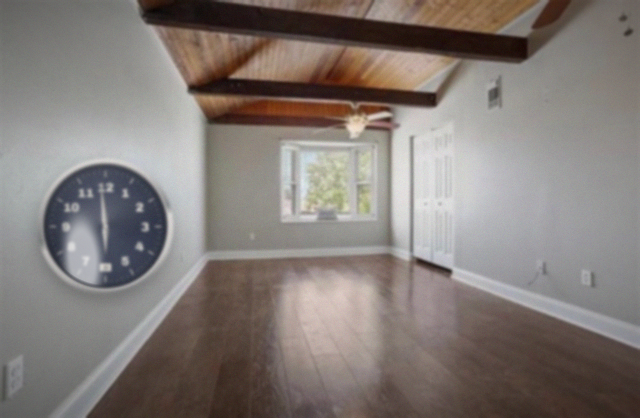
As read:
{"hour": 5, "minute": 59}
